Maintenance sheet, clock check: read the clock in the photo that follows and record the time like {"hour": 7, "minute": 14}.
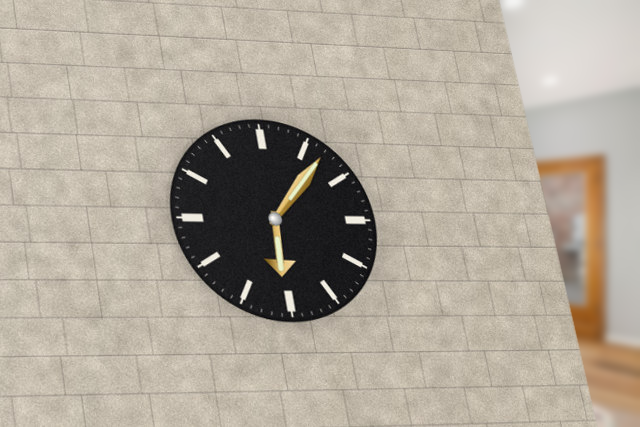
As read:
{"hour": 6, "minute": 7}
